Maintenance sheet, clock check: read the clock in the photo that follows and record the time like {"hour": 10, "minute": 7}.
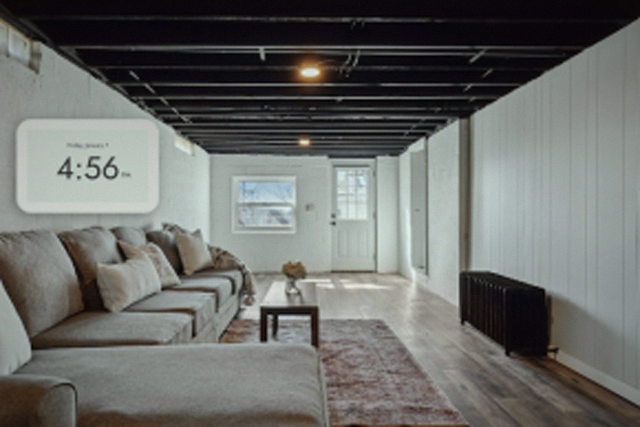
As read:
{"hour": 4, "minute": 56}
